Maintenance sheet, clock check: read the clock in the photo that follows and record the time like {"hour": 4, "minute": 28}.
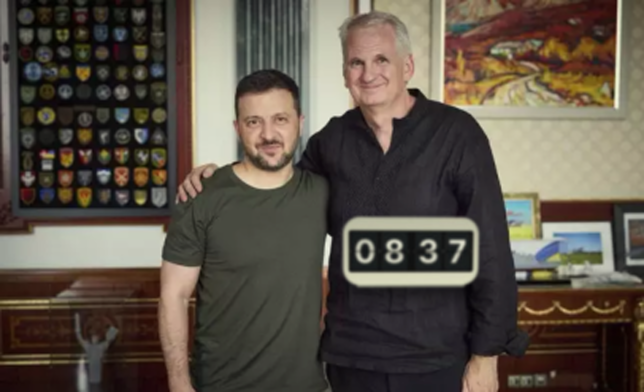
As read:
{"hour": 8, "minute": 37}
